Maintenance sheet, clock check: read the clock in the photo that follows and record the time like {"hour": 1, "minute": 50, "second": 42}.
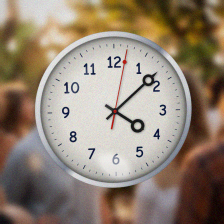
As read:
{"hour": 4, "minute": 8, "second": 2}
